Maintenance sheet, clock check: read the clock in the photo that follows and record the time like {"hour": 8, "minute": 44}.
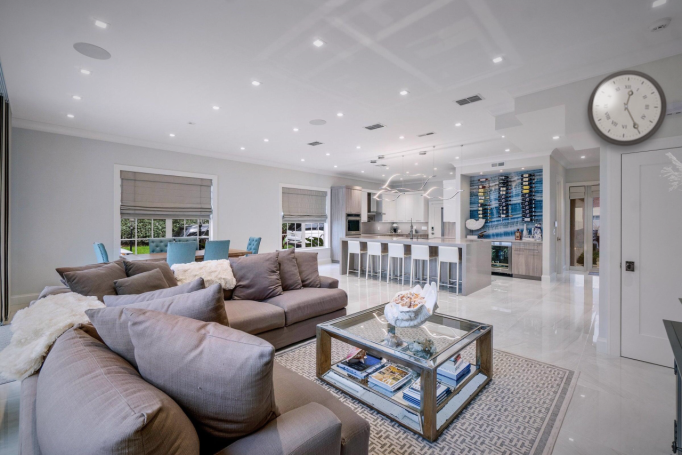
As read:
{"hour": 12, "minute": 25}
